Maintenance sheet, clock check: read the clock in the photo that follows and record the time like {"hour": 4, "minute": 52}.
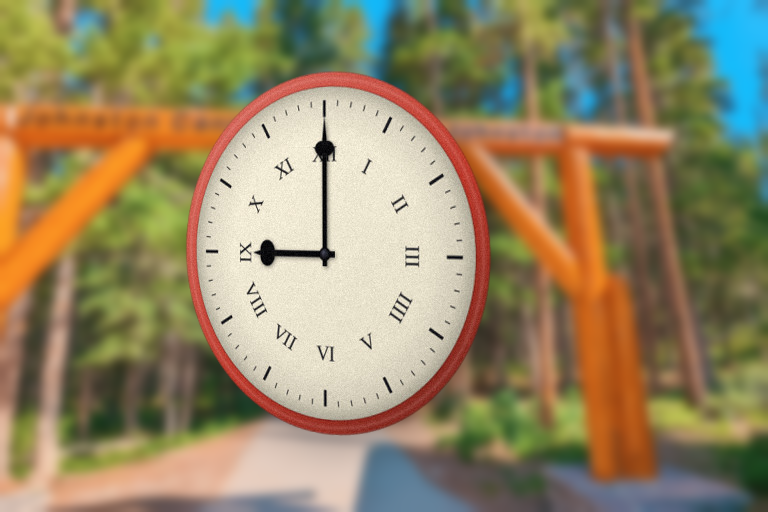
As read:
{"hour": 9, "minute": 0}
